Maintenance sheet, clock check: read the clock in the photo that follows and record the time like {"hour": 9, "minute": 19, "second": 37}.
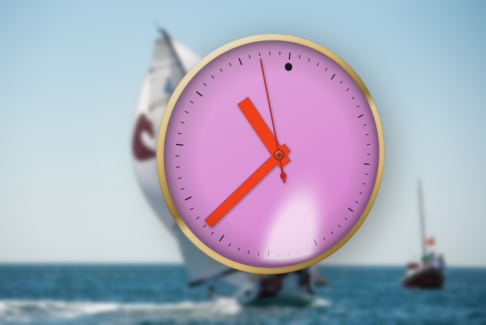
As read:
{"hour": 10, "minute": 36, "second": 57}
